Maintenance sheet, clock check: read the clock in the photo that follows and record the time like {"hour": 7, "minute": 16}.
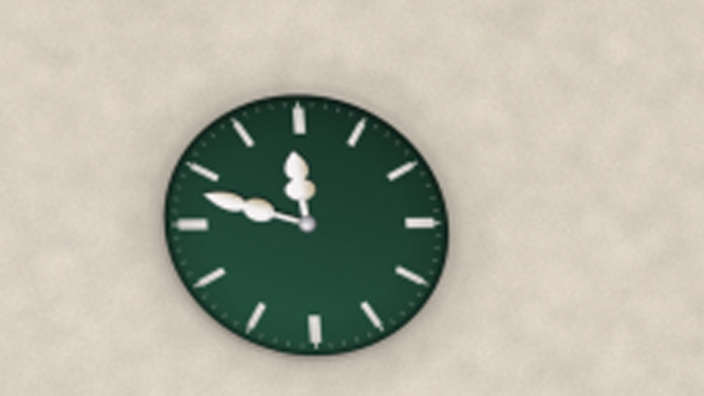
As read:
{"hour": 11, "minute": 48}
